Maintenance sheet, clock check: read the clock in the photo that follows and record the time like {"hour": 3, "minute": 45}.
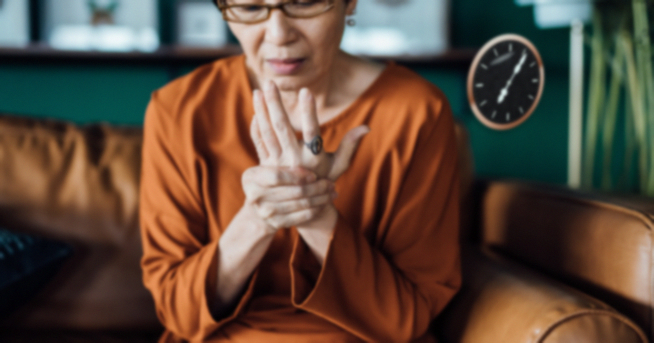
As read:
{"hour": 7, "minute": 6}
